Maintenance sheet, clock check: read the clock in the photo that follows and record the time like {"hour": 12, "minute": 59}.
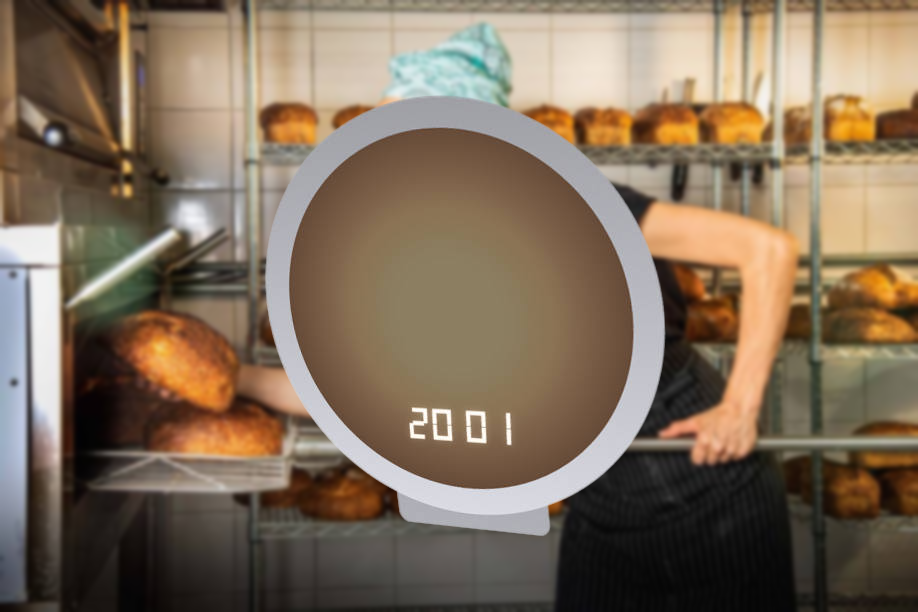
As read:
{"hour": 20, "minute": 1}
